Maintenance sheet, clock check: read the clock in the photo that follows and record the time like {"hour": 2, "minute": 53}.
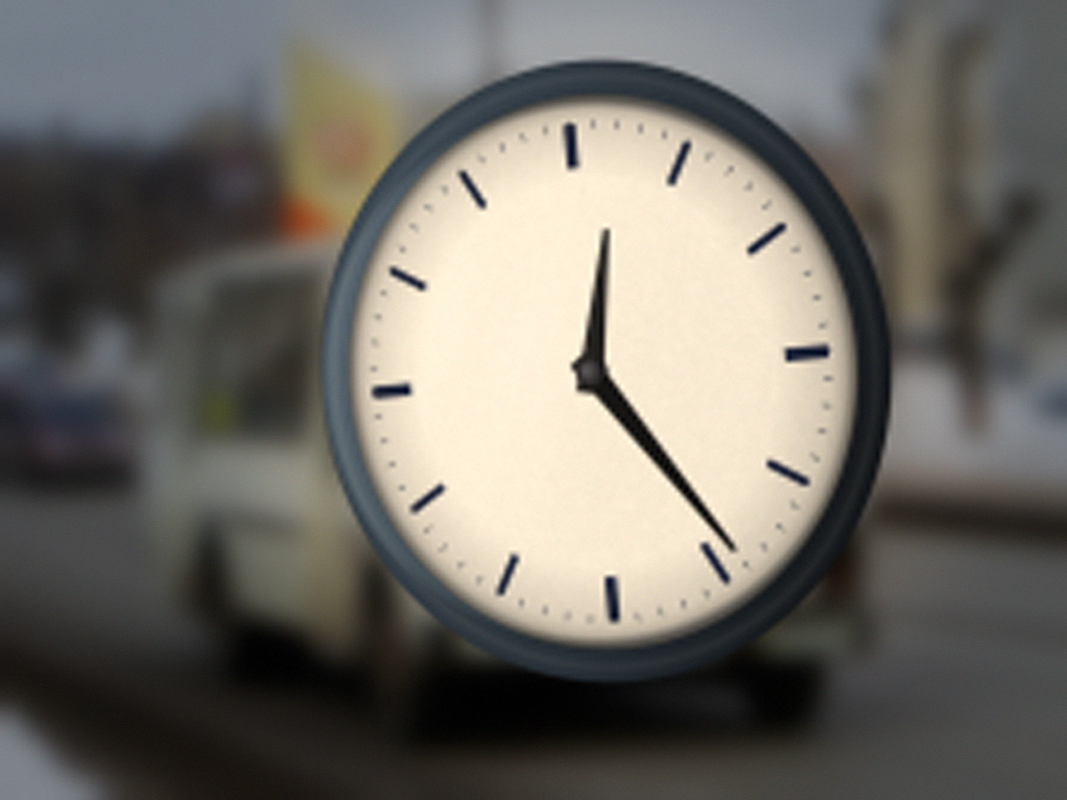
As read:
{"hour": 12, "minute": 24}
